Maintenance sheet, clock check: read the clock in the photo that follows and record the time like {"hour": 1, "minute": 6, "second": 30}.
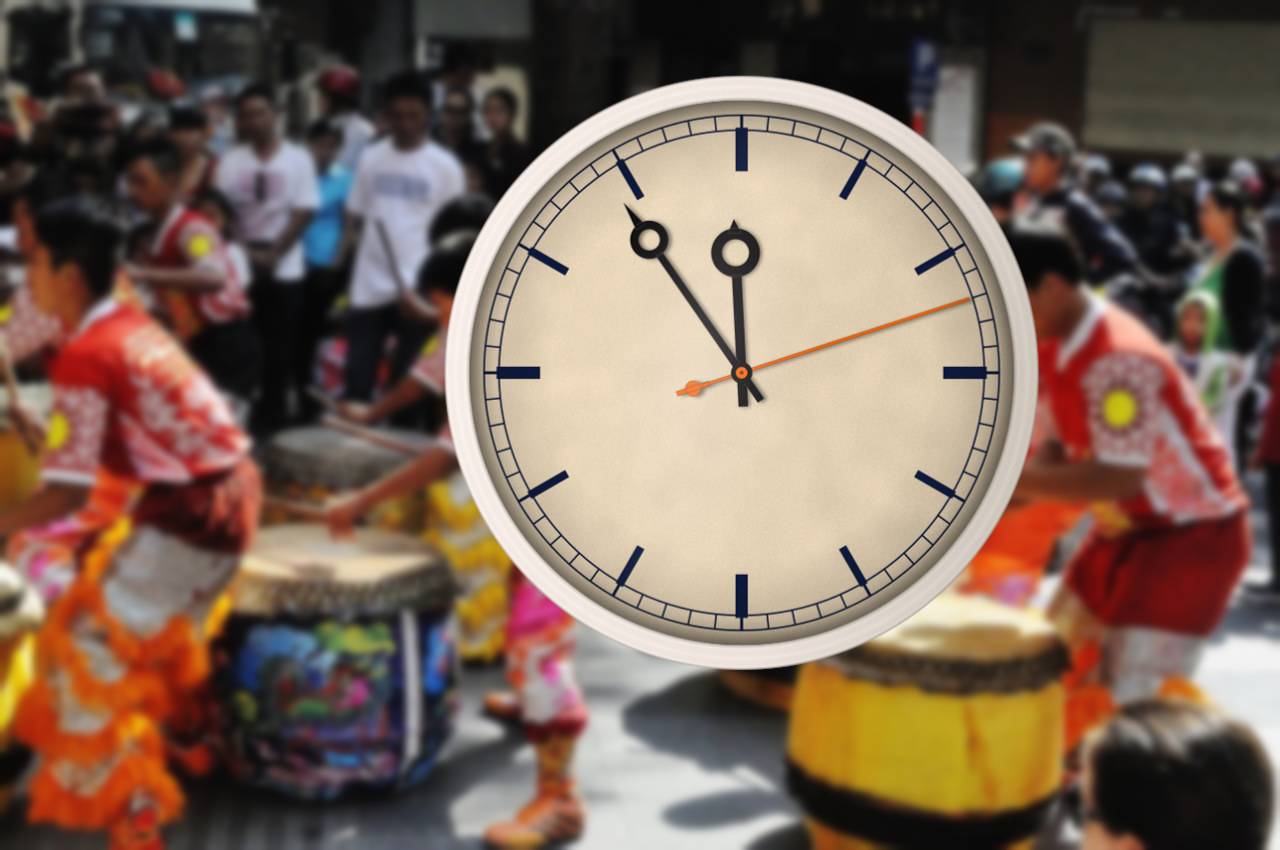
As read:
{"hour": 11, "minute": 54, "second": 12}
